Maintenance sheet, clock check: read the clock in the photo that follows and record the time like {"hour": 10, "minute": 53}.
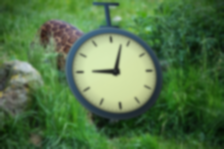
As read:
{"hour": 9, "minute": 3}
